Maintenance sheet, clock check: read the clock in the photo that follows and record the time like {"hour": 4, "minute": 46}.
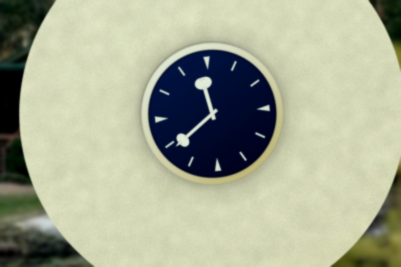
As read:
{"hour": 11, "minute": 39}
